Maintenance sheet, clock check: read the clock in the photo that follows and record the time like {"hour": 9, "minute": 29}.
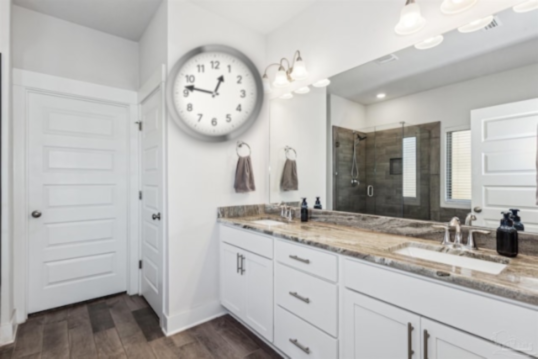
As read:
{"hour": 12, "minute": 47}
